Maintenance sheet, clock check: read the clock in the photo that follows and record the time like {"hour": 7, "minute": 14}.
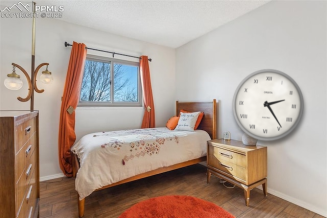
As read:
{"hour": 2, "minute": 24}
